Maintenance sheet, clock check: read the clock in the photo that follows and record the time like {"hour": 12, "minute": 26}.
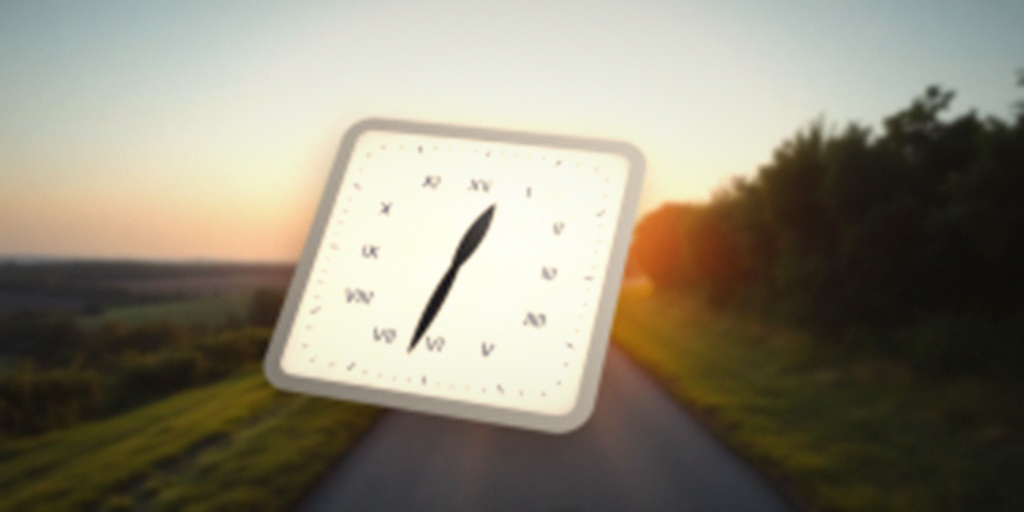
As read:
{"hour": 12, "minute": 32}
